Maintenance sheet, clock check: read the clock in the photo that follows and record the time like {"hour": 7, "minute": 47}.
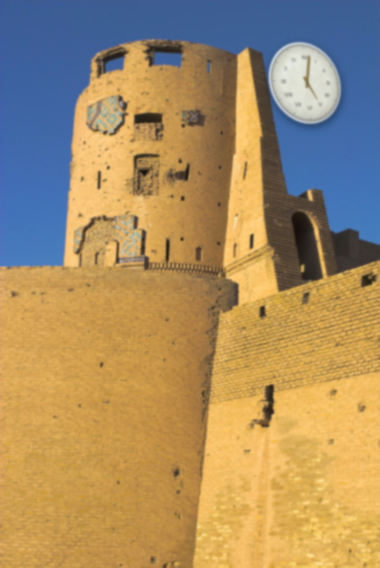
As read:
{"hour": 5, "minute": 2}
